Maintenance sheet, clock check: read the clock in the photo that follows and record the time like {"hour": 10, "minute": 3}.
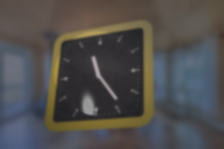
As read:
{"hour": 11, "minute": 24}
